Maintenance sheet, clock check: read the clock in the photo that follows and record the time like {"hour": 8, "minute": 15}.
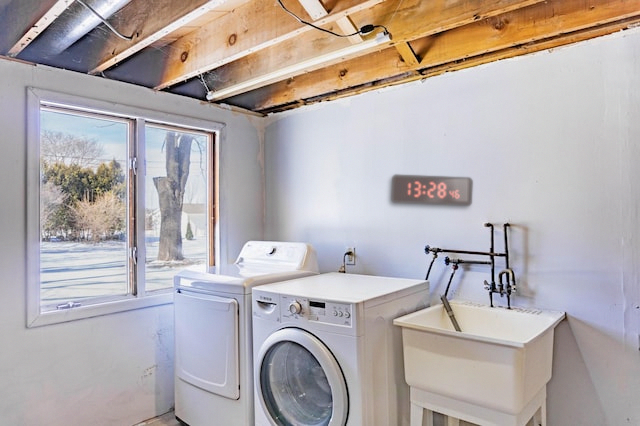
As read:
{"hour": 13, "minute": 28}
